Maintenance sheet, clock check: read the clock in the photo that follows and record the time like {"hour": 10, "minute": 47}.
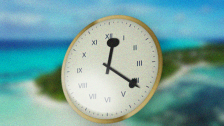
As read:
{"hour": 12, "minute": 21}
